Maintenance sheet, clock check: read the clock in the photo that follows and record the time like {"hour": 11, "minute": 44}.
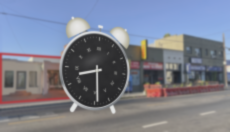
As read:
{"hour": 8, "minute": 29}
